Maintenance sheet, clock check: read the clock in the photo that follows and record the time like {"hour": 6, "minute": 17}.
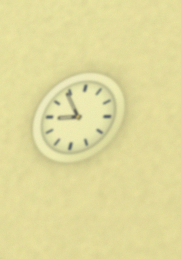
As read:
{"hour": 8, "minute": 54}
